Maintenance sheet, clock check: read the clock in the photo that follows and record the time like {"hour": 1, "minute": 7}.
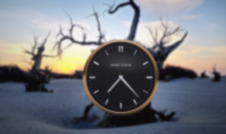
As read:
{"hour": 7, "minute": 23}
